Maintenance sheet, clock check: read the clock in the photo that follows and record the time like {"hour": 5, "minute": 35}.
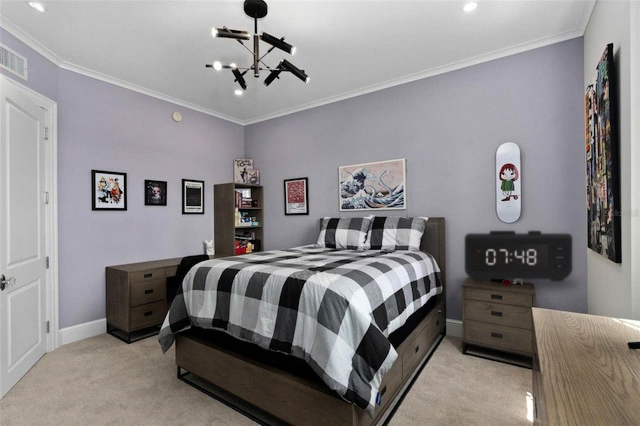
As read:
{"hour": 7, "minute": 48}
